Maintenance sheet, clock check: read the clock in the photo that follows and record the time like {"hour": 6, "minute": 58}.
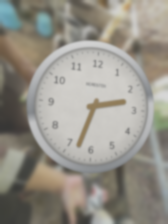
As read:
{"hour": 2, "minute": 33}
